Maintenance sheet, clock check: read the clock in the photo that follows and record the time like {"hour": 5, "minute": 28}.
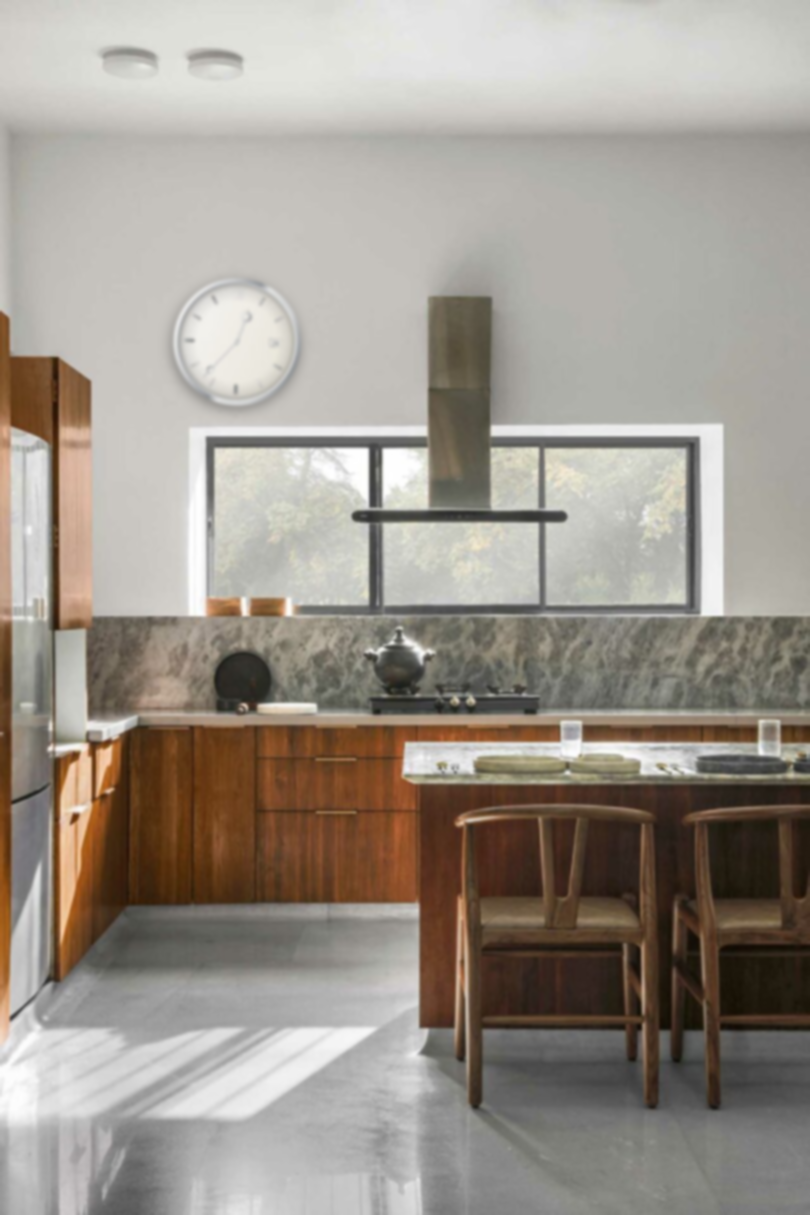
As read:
{"hour": 12, "minute": 37}
